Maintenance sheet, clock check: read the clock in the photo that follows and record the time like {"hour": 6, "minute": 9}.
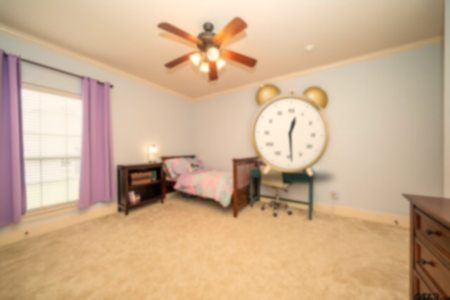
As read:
{"hour": 12, "minute": 29}
